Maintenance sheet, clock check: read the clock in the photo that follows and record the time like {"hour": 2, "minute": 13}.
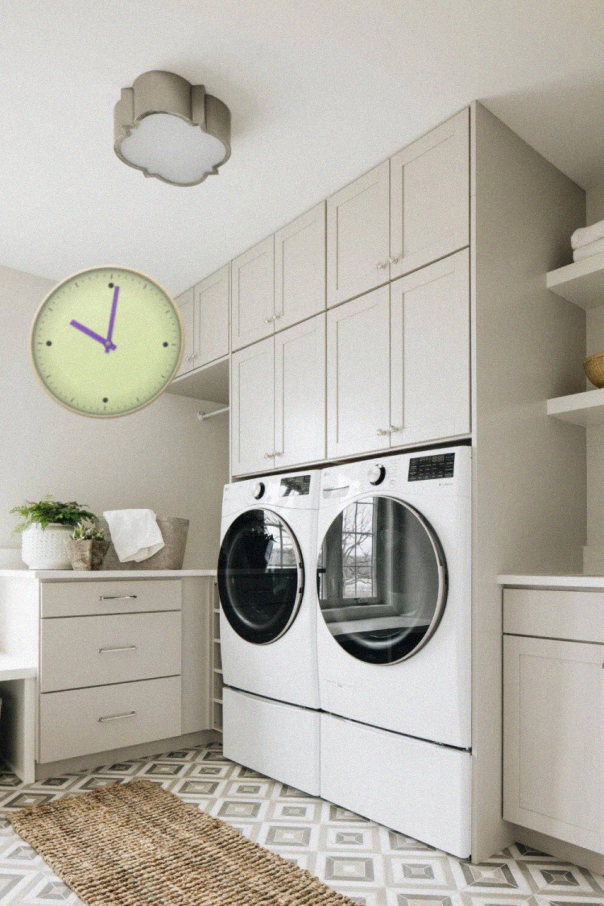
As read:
{"hour": 10, "minute": 1}
